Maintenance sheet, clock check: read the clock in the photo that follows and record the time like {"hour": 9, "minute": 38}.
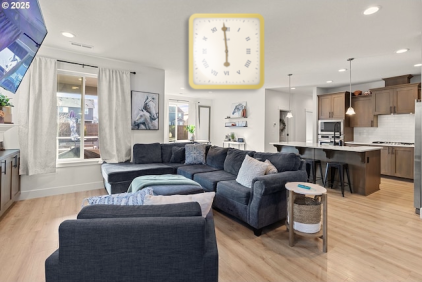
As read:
{"hour": 5, "minute": 59}
